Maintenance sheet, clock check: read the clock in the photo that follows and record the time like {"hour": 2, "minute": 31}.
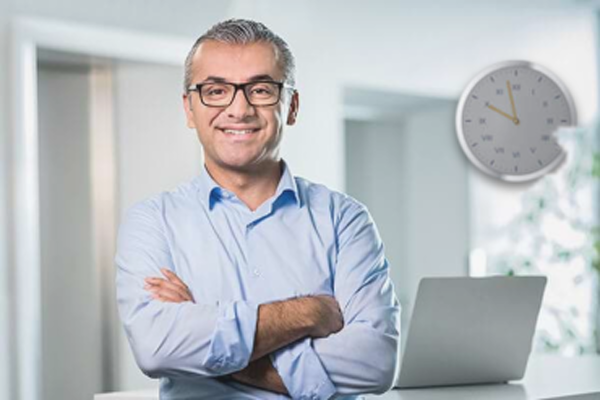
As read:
{"hour": 9, "minute": 58}
